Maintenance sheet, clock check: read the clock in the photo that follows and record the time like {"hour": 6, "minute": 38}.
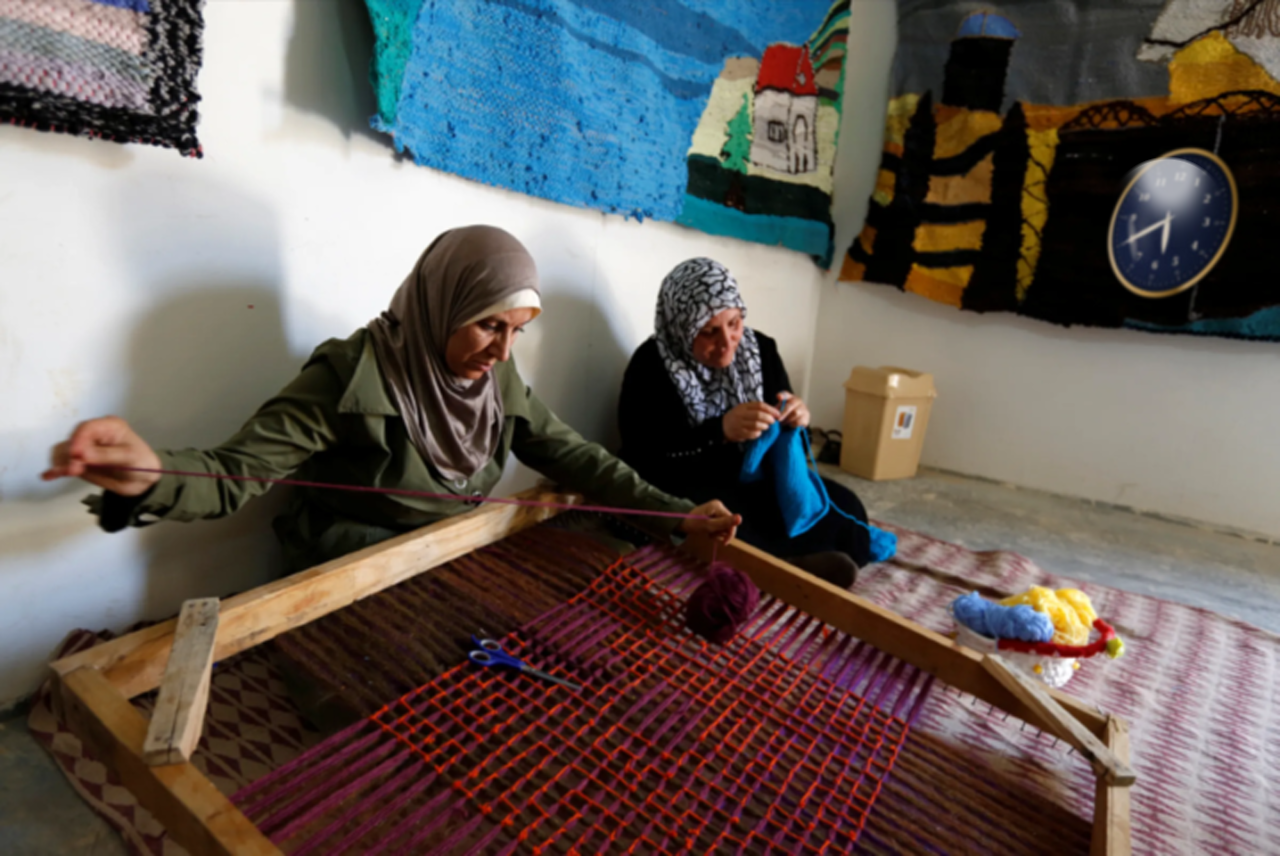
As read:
{"hour": 5, "minute": 40}
